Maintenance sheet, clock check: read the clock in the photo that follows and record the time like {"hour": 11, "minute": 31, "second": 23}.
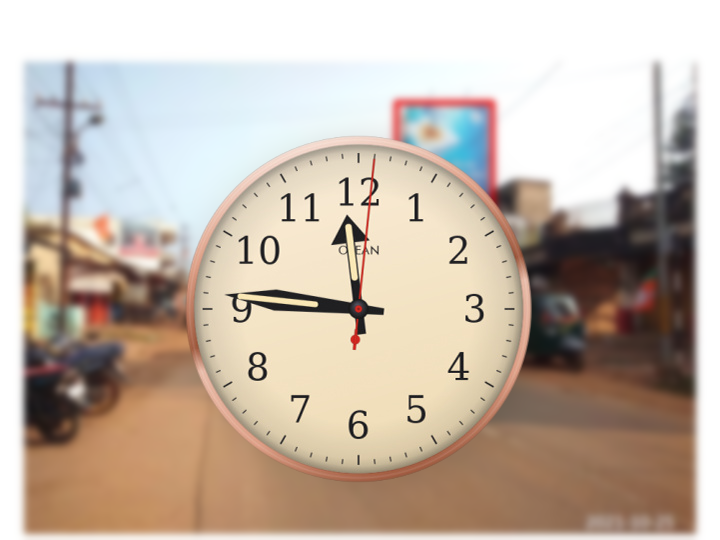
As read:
{"hour": 11, "minute": 46, "second": 1}
